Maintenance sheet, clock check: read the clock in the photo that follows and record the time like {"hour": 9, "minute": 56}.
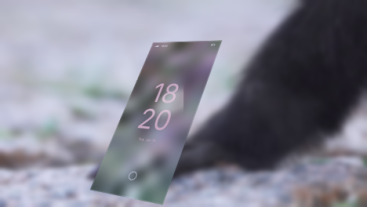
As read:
{"hour": 18, "minute": 20}
